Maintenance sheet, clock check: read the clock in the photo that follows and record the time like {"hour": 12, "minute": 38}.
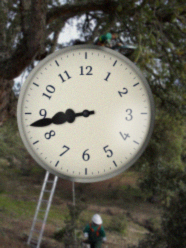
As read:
{"hour": 8, "minute": 43}
